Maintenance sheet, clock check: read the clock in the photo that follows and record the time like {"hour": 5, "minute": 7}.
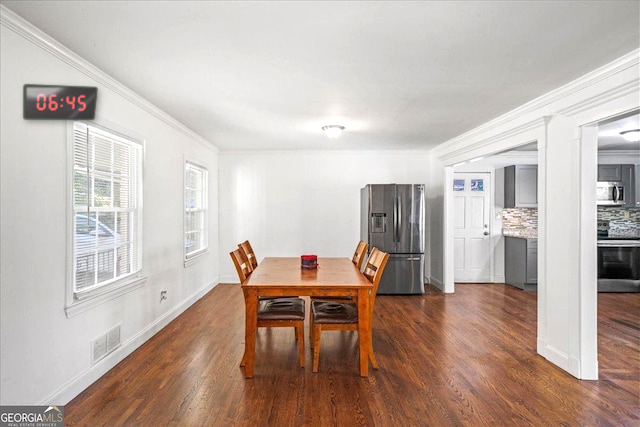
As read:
{"hour": 6, "minute": 45}
